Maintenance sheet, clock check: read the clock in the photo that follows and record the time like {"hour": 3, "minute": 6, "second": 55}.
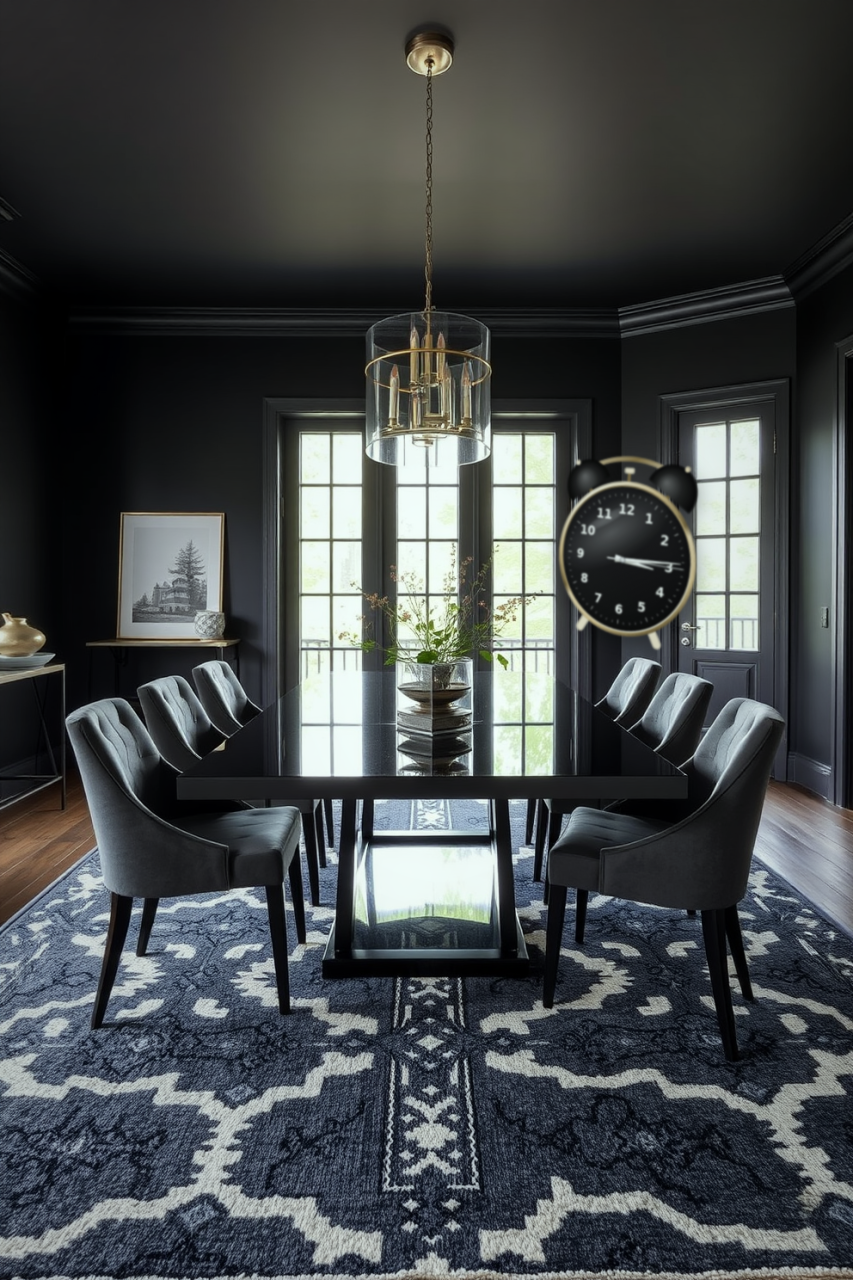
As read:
{"hour": 3, "minute": 14, "second": 15}
